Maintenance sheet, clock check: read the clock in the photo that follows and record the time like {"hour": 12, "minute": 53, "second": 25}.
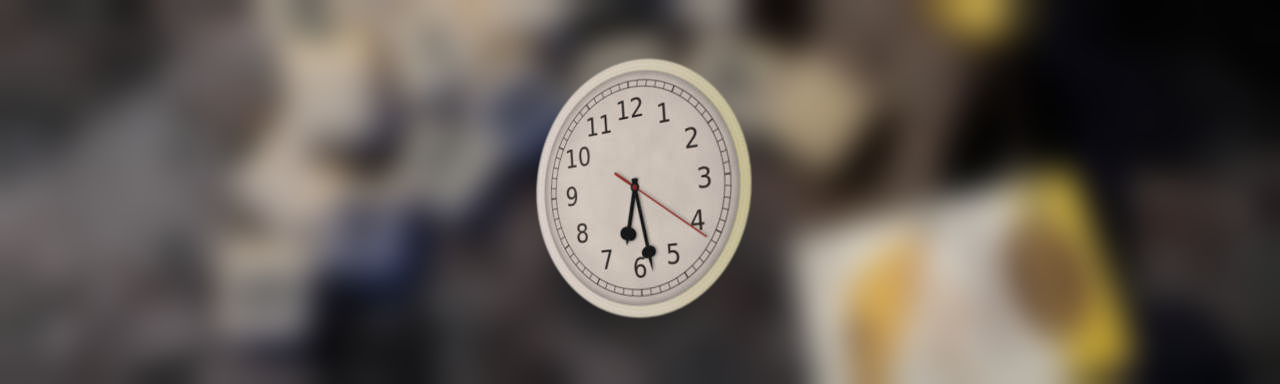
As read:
{"hour": 6, "minute": 28, "second": 21}
